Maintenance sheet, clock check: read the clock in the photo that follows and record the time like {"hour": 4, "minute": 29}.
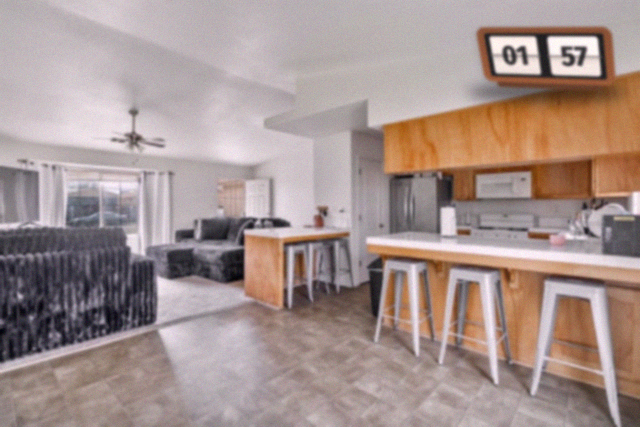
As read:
{"hour": 1, "minute": 57}
